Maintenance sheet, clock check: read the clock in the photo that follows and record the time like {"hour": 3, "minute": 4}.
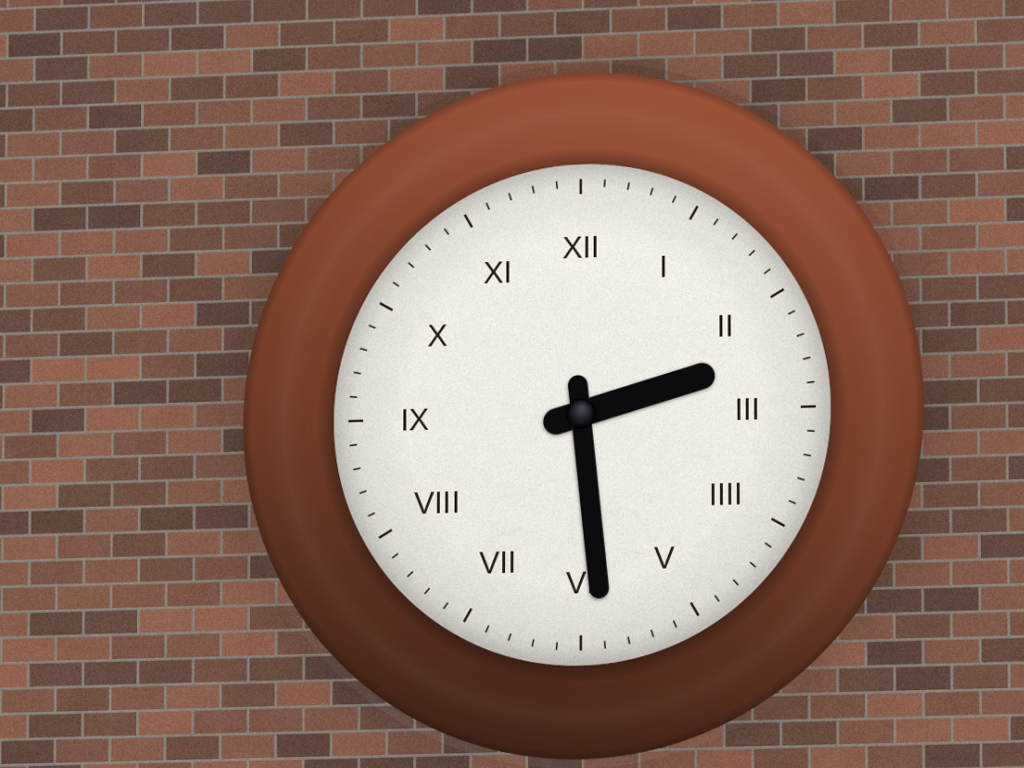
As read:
{"hour": 2, "minute": 29}
